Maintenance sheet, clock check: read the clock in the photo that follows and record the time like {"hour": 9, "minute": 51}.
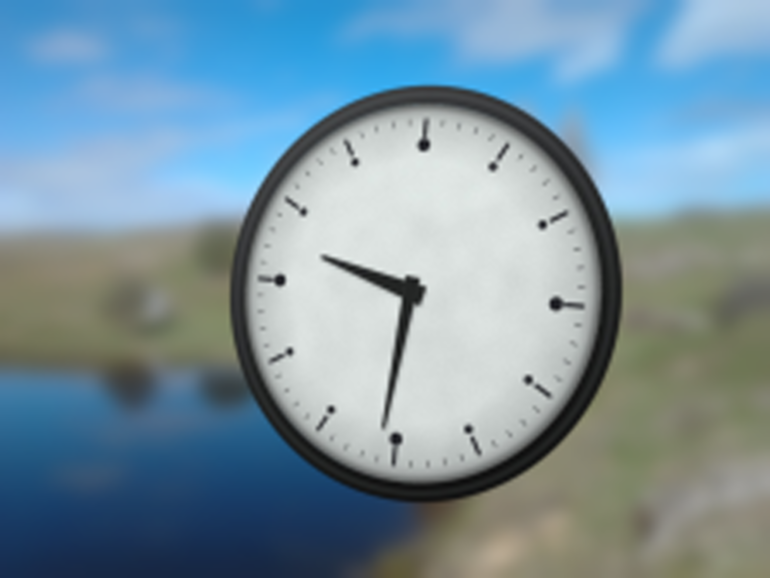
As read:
{"hour": 9, "minute": 31}
